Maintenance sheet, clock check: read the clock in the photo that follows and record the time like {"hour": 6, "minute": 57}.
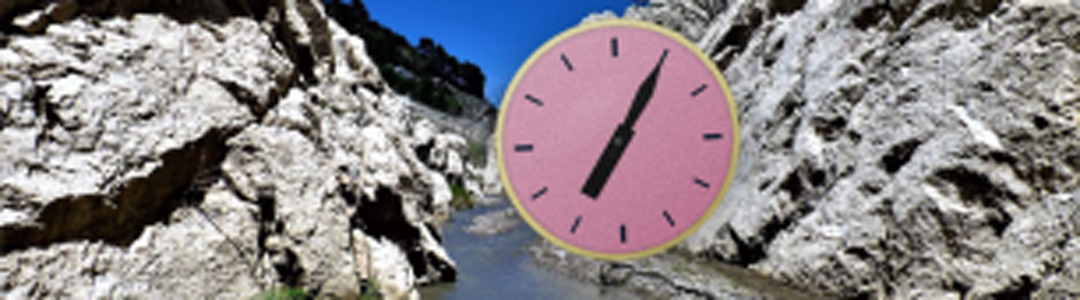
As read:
{"hour": 7, "minute": 5}
